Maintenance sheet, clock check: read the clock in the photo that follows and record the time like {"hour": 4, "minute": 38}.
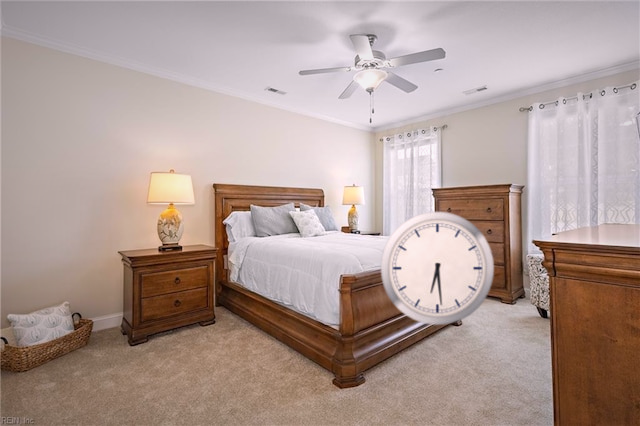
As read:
{"hour": 6, "minute": 29}
